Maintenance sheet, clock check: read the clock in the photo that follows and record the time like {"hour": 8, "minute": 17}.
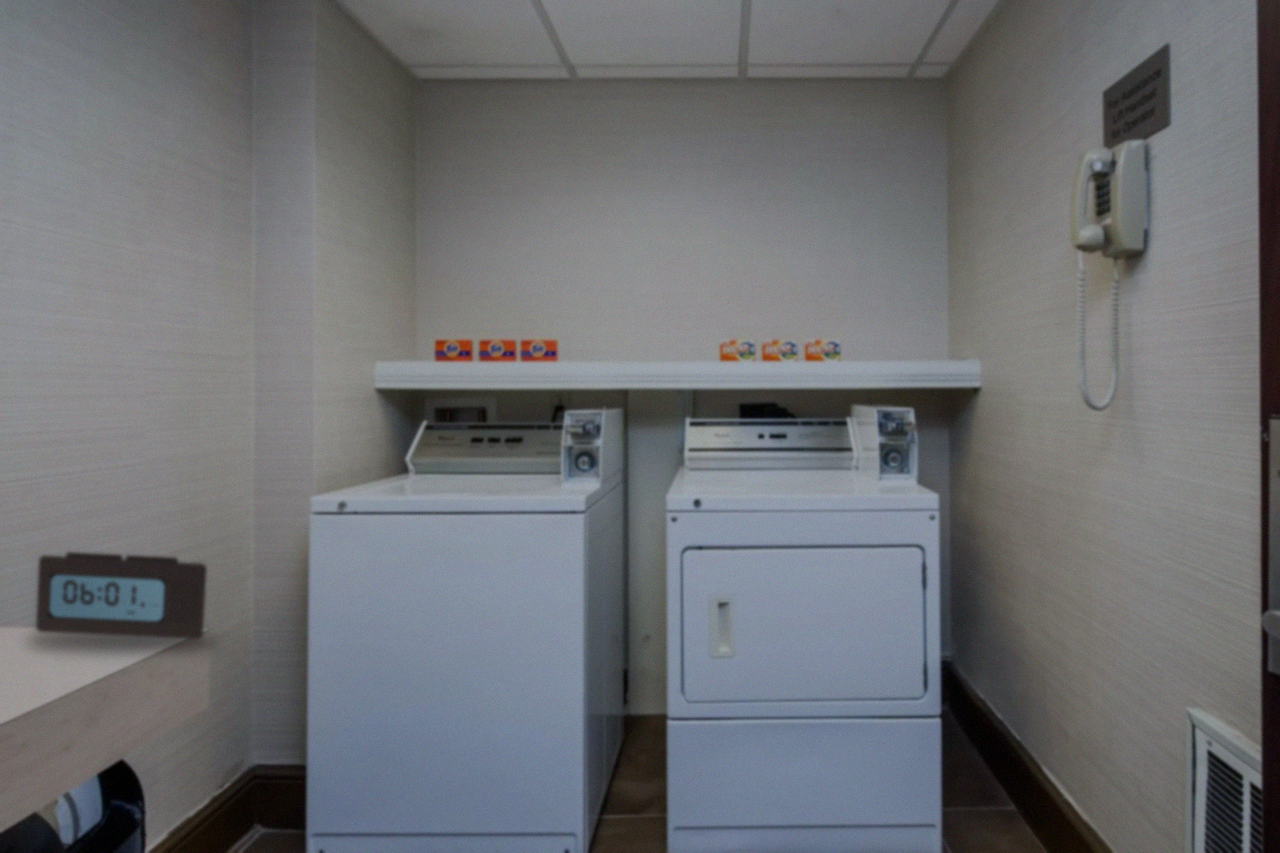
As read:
{"hour": 6, "minute": 1}
